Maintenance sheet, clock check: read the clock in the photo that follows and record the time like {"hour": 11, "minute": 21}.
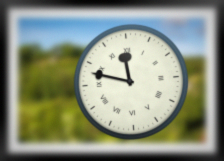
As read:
{"hour": 11, "minute": 48}
